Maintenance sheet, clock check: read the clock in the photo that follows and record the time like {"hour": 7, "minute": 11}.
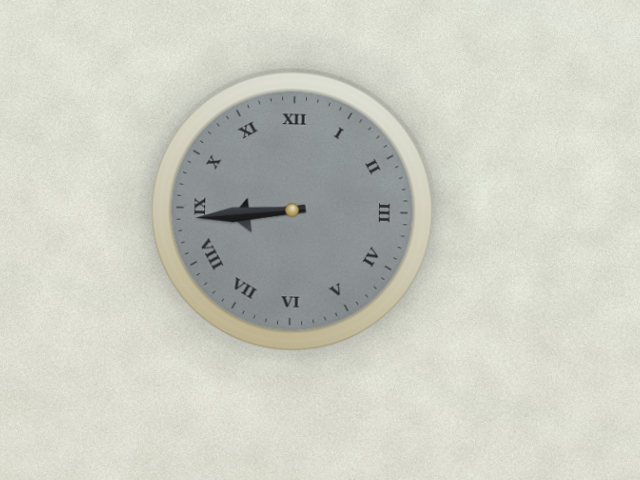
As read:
{"hour": 8, "minute": 44}
